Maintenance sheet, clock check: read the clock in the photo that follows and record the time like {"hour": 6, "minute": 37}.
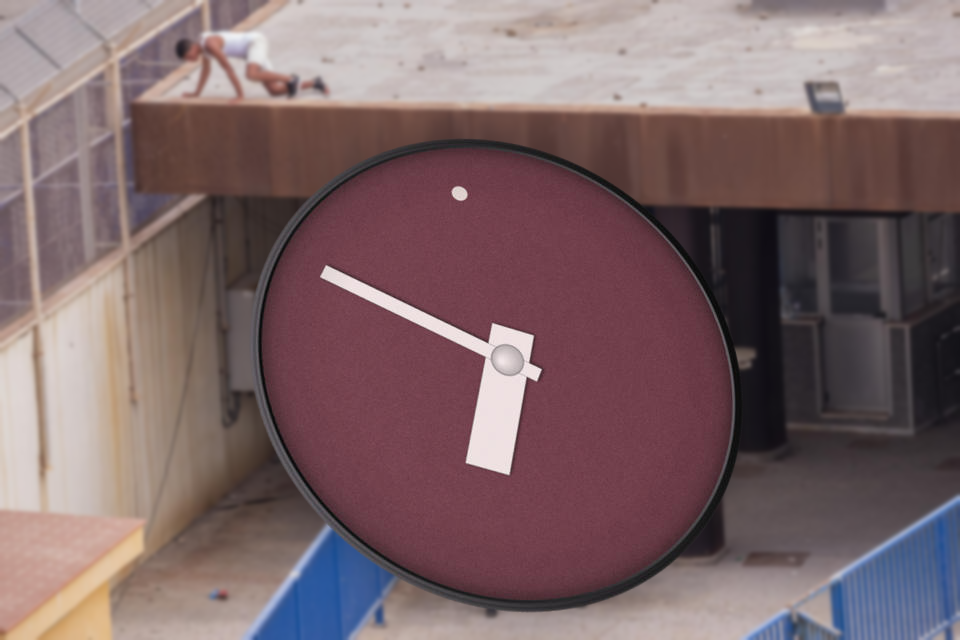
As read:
{"hour": 6, "minute": 51}
